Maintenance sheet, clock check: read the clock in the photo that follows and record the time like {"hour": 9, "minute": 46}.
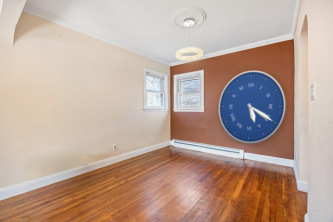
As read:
{"hour": 5, "minute": 20}
